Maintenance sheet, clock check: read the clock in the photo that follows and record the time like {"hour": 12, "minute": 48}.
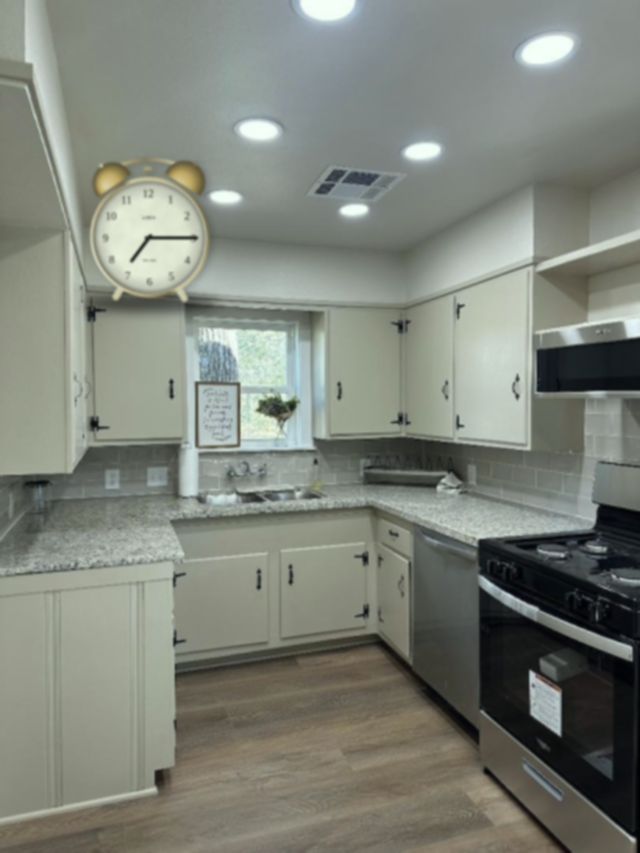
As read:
{"hour": 7, "minute": 15}
